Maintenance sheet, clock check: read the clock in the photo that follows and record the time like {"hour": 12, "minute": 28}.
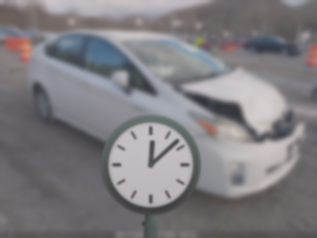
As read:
{"hour": 12, "minute": 8}
